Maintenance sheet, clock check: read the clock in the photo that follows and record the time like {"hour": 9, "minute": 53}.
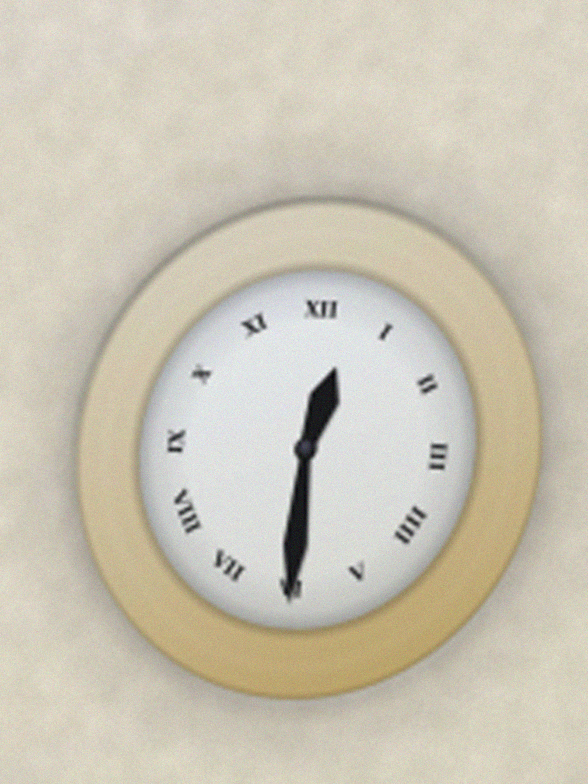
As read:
{"hour": 12, "minute": 30}
